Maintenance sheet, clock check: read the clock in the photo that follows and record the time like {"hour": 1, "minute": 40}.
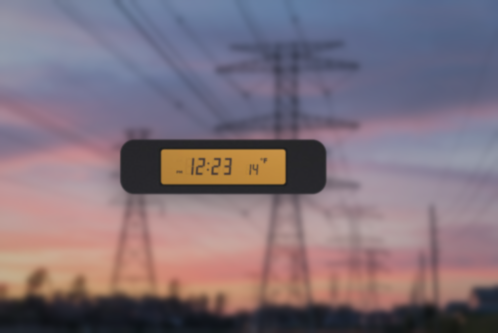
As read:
{"hour": 12, "minute": 23}
